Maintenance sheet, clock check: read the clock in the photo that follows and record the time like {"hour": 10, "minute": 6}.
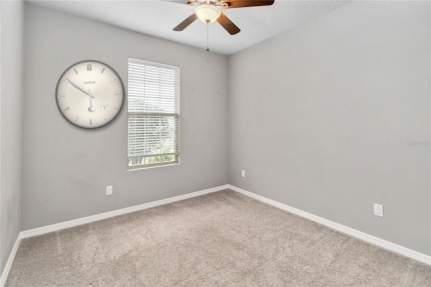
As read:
{"hour": 5, "minute": 51}
